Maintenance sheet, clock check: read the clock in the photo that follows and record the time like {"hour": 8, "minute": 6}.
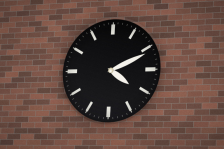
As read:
{"hour": 4, "minute": 11}
